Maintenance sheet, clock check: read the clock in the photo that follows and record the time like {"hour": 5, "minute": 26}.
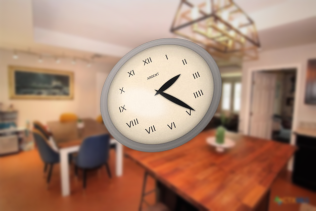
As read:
{"hour": 2, "minute": 24}
